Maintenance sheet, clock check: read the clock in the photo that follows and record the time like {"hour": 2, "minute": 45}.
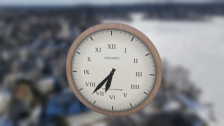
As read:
{"hour": 6, "minute": 37}
